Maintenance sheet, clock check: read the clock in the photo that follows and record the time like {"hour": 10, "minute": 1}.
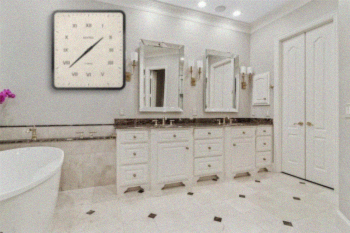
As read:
{"hour": 1, "minute": 38}
